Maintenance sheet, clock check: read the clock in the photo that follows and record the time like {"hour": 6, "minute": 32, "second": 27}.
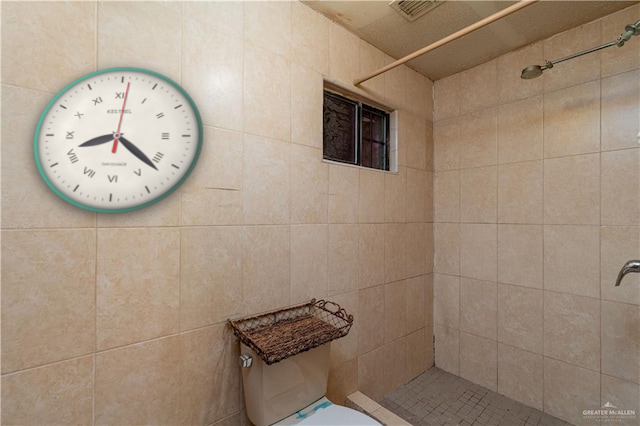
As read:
{"hour": 8, "minute": 22, "second": 1}
